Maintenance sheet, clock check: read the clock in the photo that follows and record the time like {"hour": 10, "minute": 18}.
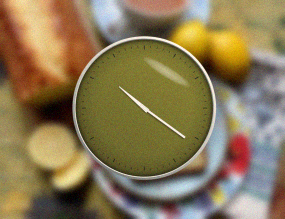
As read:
{"hour": 10, "minute": 21}
